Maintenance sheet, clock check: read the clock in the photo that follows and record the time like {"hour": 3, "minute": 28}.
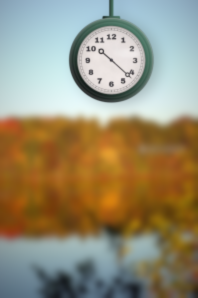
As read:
{"hour": 10, "minute": 22}
